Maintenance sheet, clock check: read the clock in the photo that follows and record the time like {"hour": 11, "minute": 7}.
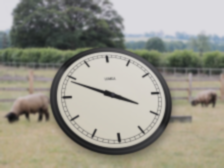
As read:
{"hour": 3, "minute": 49}
